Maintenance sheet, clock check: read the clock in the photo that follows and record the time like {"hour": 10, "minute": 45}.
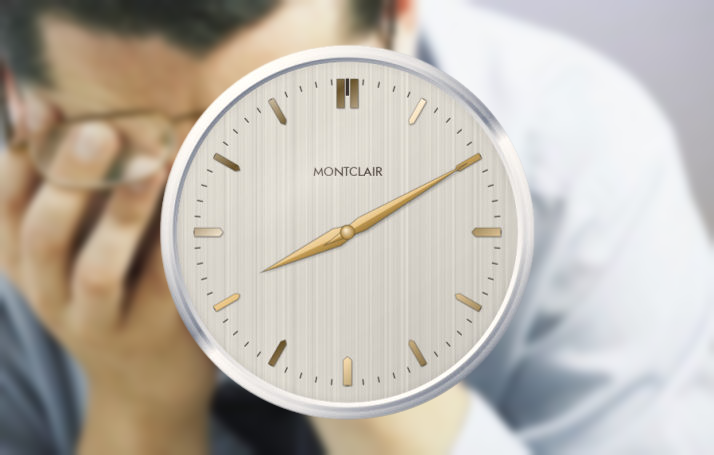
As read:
{"hour": 8, "minute": 10}
